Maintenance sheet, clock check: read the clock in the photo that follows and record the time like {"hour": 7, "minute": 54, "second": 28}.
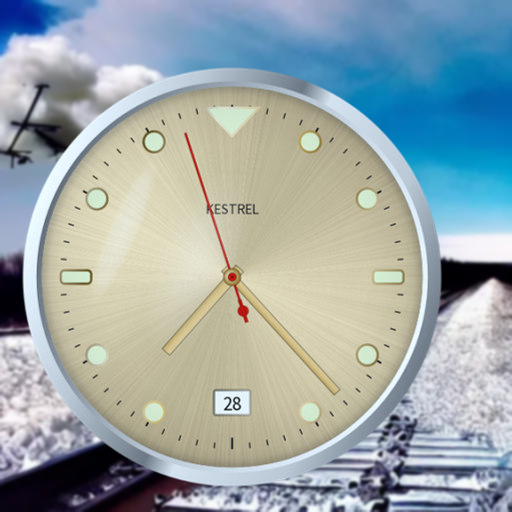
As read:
{"hour": 7, "minute": 22, "second": 57}
